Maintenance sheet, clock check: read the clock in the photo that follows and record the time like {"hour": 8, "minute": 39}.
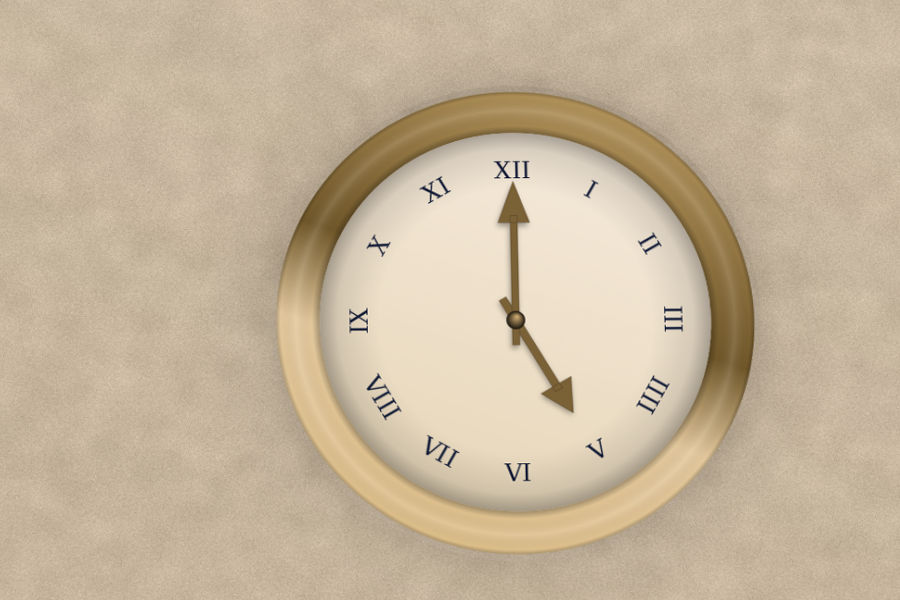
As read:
{"hour": 5, "minute": 0}
